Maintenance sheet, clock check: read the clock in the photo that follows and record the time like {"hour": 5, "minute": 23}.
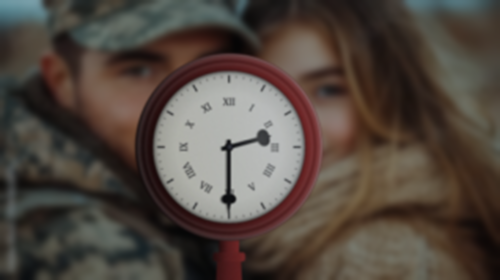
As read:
{"hour": 2, "minute": 30}
